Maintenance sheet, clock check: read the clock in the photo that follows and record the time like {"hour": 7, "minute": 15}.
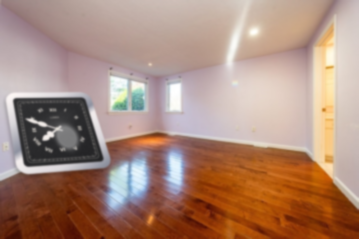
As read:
{"hour": 7, "minute": 49}
